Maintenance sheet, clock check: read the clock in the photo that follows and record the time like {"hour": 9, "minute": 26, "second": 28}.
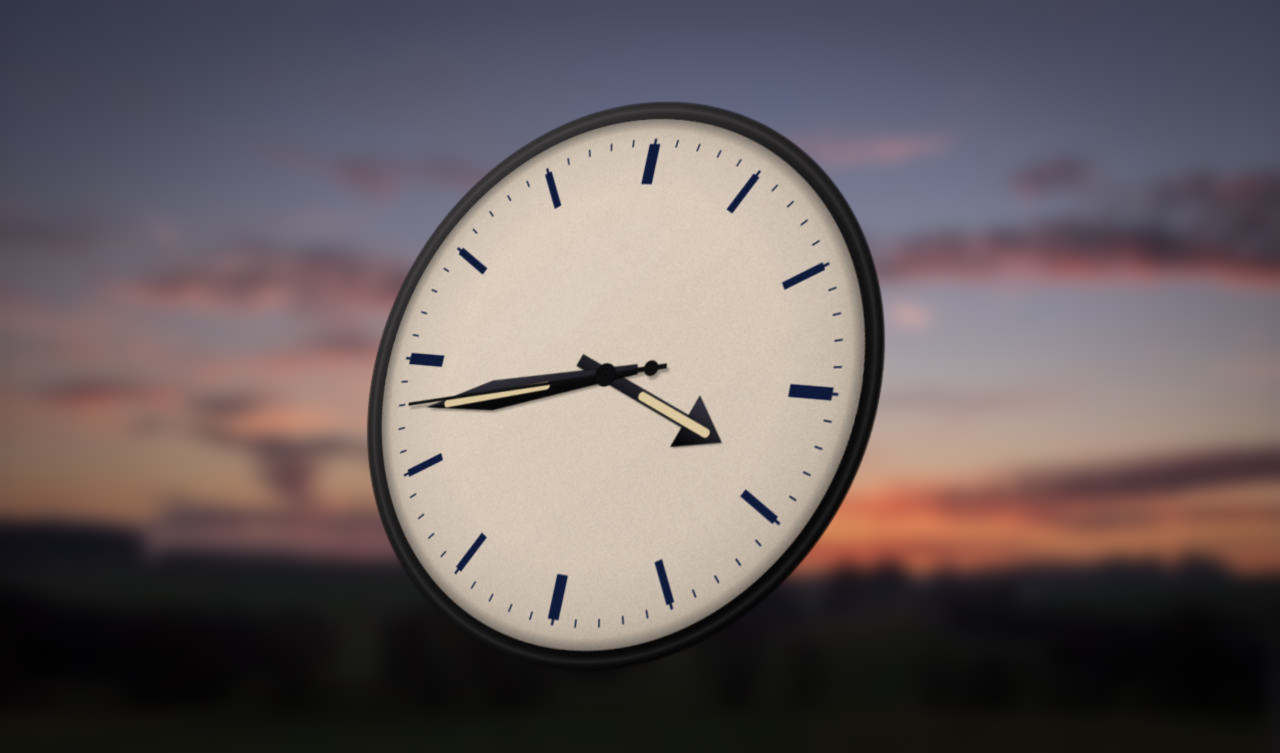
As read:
{"hour": 3, "minute": 42, "second": 43}
